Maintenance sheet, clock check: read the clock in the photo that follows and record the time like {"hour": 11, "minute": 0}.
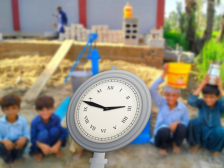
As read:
{"hour": 2, "minute": 48}
